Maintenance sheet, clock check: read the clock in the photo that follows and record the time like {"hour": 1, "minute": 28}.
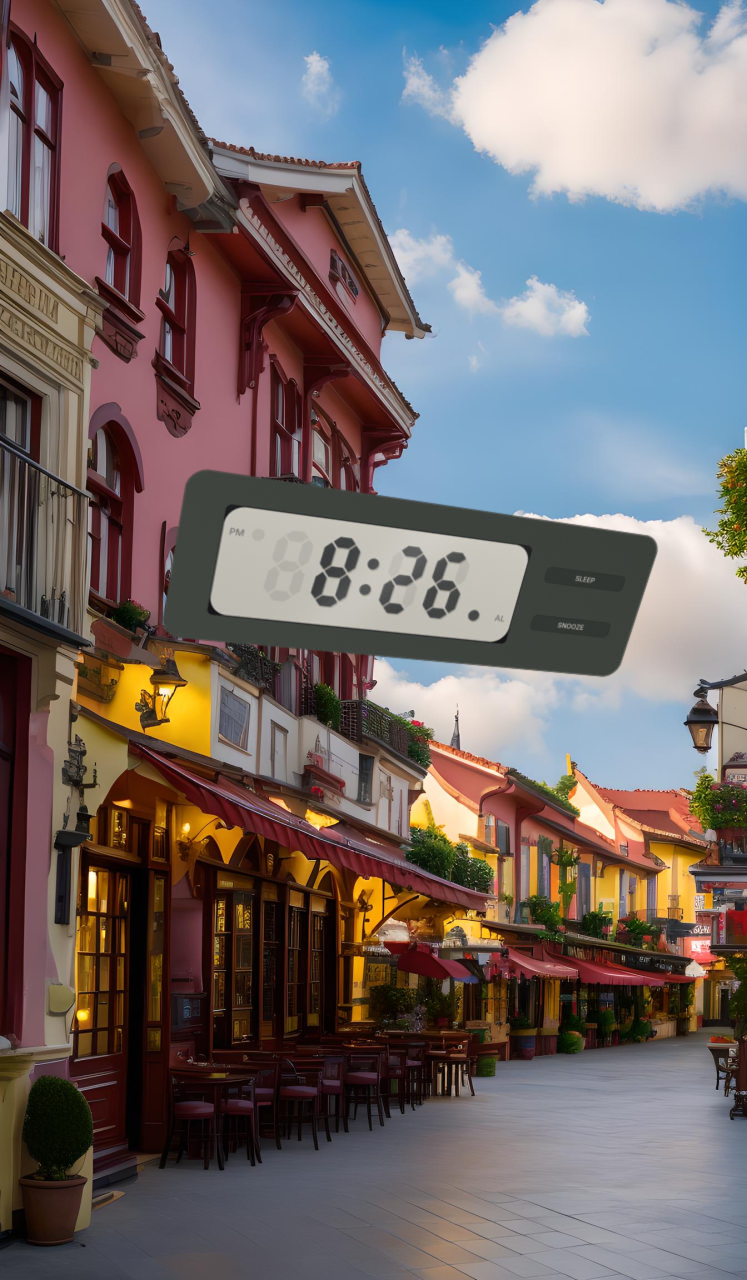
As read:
{"hour": 8, "minute": 26}
